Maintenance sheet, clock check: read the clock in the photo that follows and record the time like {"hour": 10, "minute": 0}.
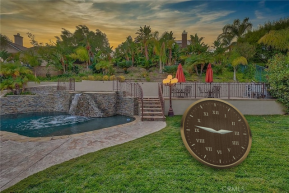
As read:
{"hour": 2, "minute": 47}
